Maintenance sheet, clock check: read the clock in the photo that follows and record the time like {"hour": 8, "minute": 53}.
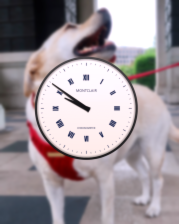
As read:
{"hour": 9, "minute": 51}
